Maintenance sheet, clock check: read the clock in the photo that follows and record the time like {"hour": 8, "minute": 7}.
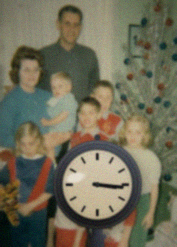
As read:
{"hour": 3, "minute": 16}
